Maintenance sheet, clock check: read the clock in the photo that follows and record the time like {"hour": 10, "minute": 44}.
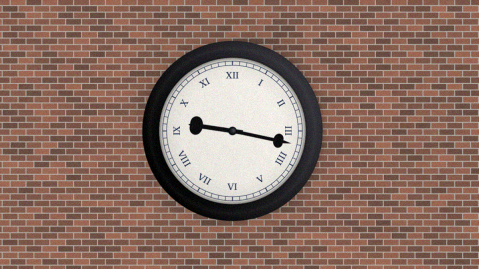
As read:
{"hour": 9, "minute": 17}
